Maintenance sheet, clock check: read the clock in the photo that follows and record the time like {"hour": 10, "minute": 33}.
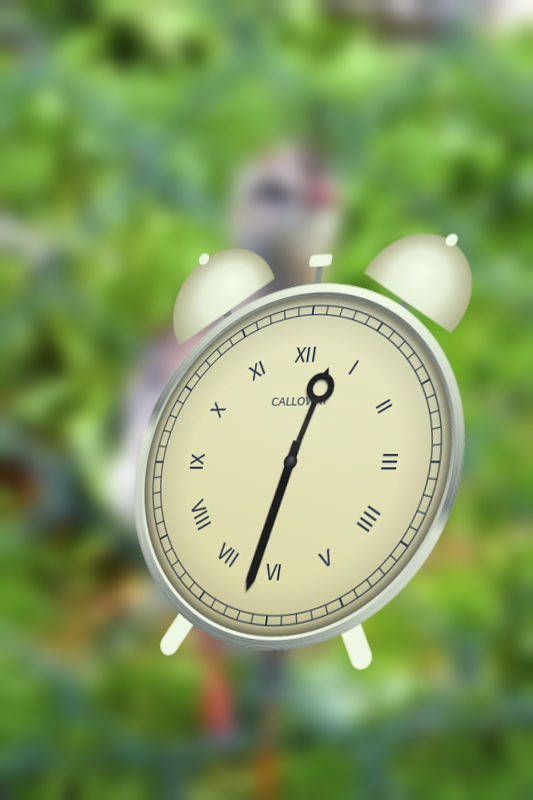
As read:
{"hour": 12, "minute": 32}
